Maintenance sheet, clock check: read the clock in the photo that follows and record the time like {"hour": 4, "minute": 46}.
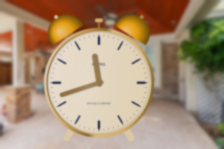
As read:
{"hour": 11, "minute": 42}
